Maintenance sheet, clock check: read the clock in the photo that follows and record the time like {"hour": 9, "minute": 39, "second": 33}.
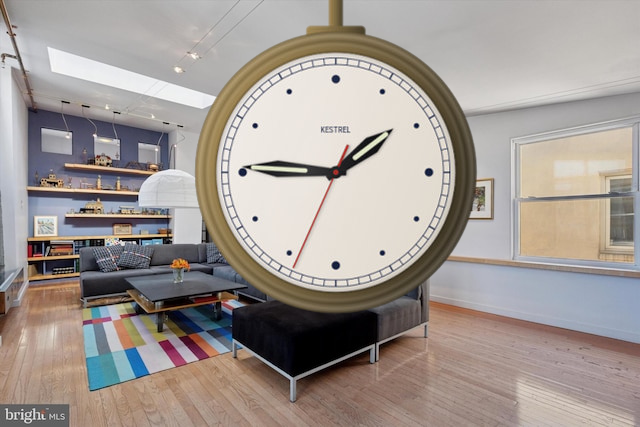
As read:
{"hour": 1, "minute": 45, "second": 34}
